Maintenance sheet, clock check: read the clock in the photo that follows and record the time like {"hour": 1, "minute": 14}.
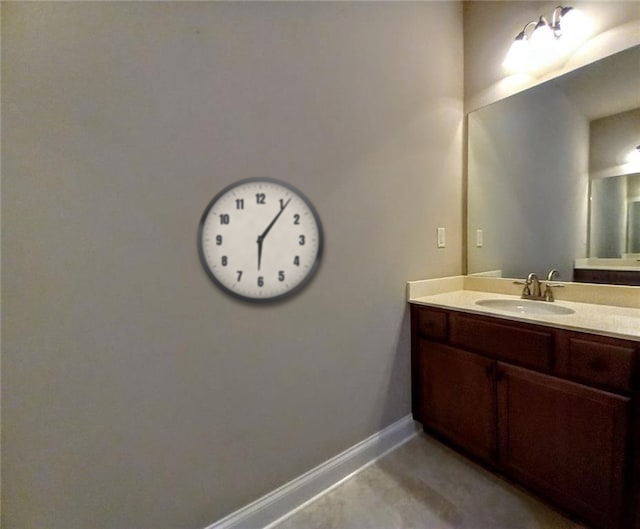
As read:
{"hour": 6, "minute": 6}
